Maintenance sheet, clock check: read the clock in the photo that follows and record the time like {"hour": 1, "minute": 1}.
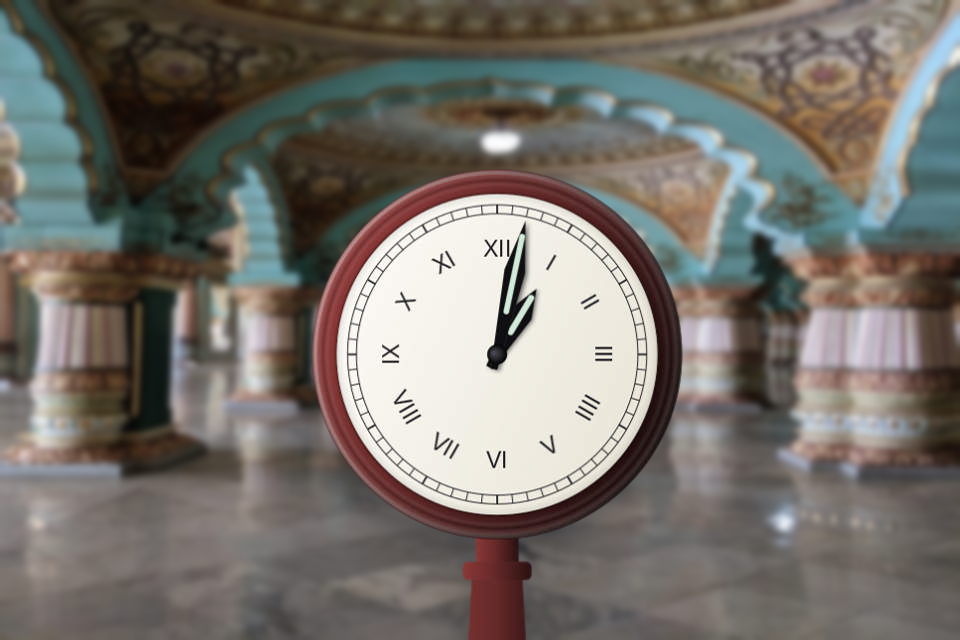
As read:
{"hour": 1, "minute": 2}
